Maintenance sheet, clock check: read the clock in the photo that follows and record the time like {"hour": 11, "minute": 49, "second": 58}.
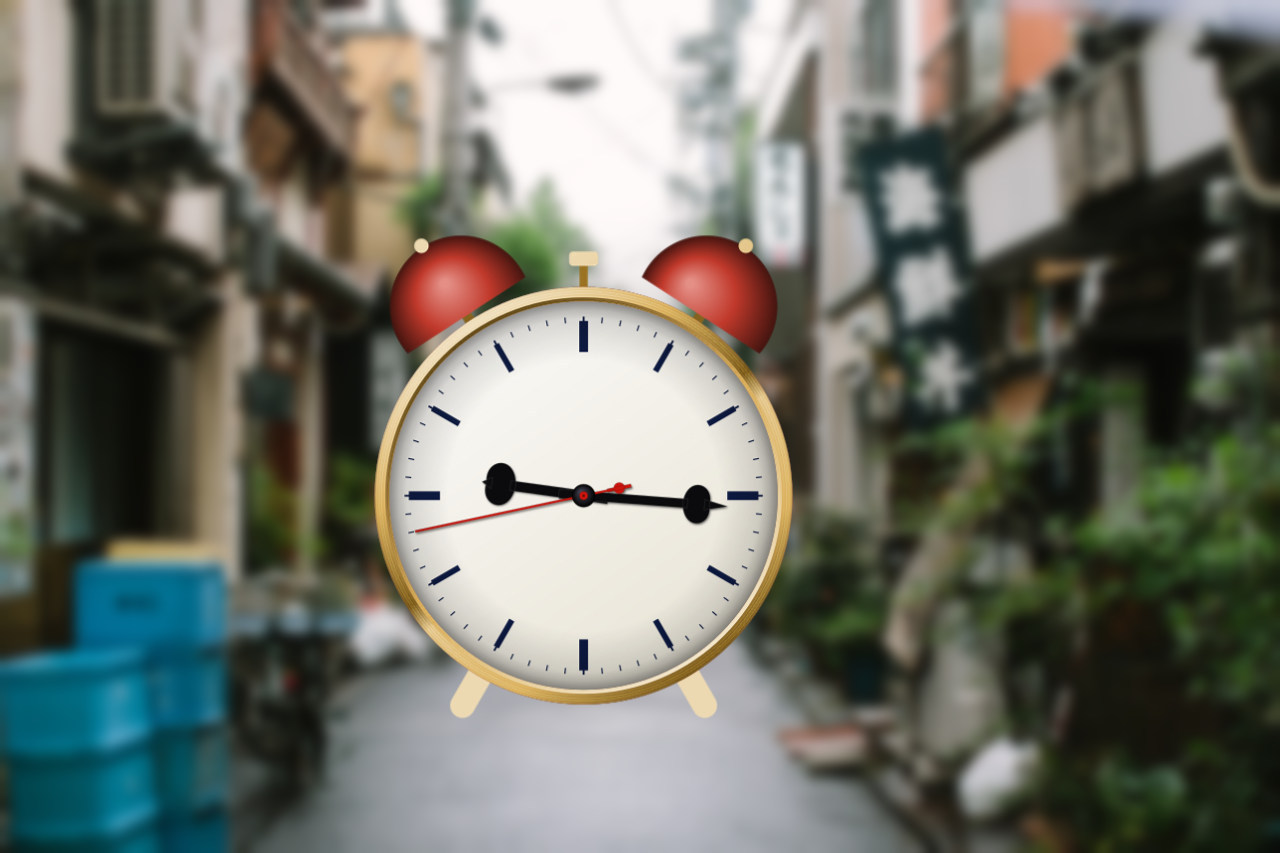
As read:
{"hour": 9, "minute": 15, "second": 43}
